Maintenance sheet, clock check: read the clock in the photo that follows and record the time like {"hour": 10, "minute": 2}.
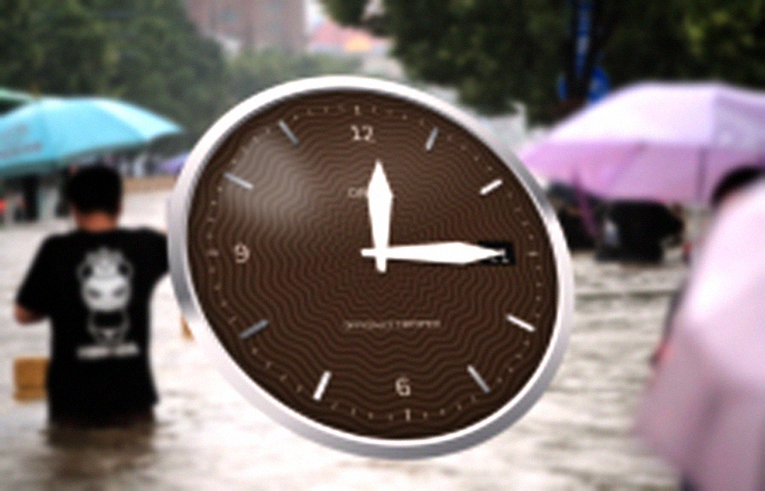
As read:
{"hour": 12, "minute": 15}
